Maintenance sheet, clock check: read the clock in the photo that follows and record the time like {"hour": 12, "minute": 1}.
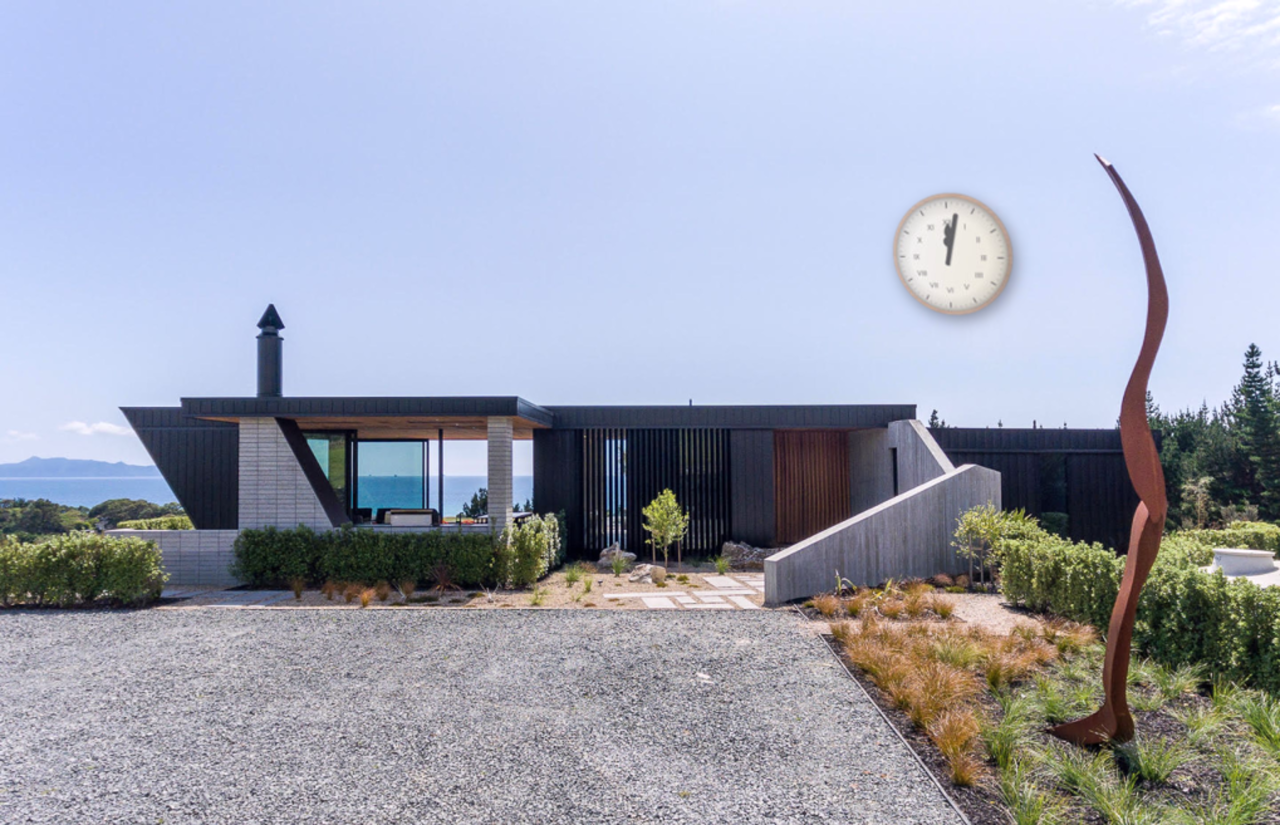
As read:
{"hour": 12, "minute": 2}
